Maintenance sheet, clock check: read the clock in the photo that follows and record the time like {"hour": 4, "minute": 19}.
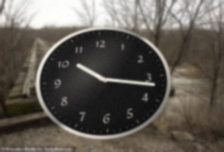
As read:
{"hour": 10, "minute": 17}
